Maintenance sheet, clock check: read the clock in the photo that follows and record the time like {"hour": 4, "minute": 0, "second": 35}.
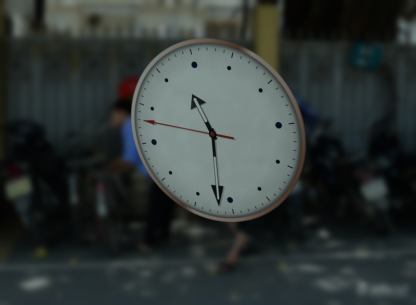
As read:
{"hour": 11, "minute": 31, "second": 48}
